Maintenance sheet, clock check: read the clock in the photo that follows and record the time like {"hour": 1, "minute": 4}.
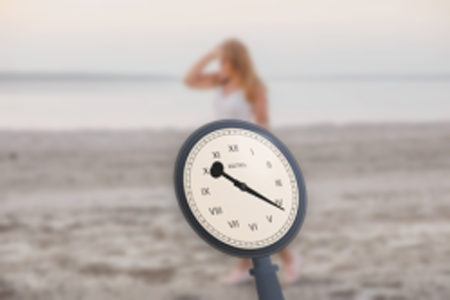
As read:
{"hour": 10, "minute": 21}
